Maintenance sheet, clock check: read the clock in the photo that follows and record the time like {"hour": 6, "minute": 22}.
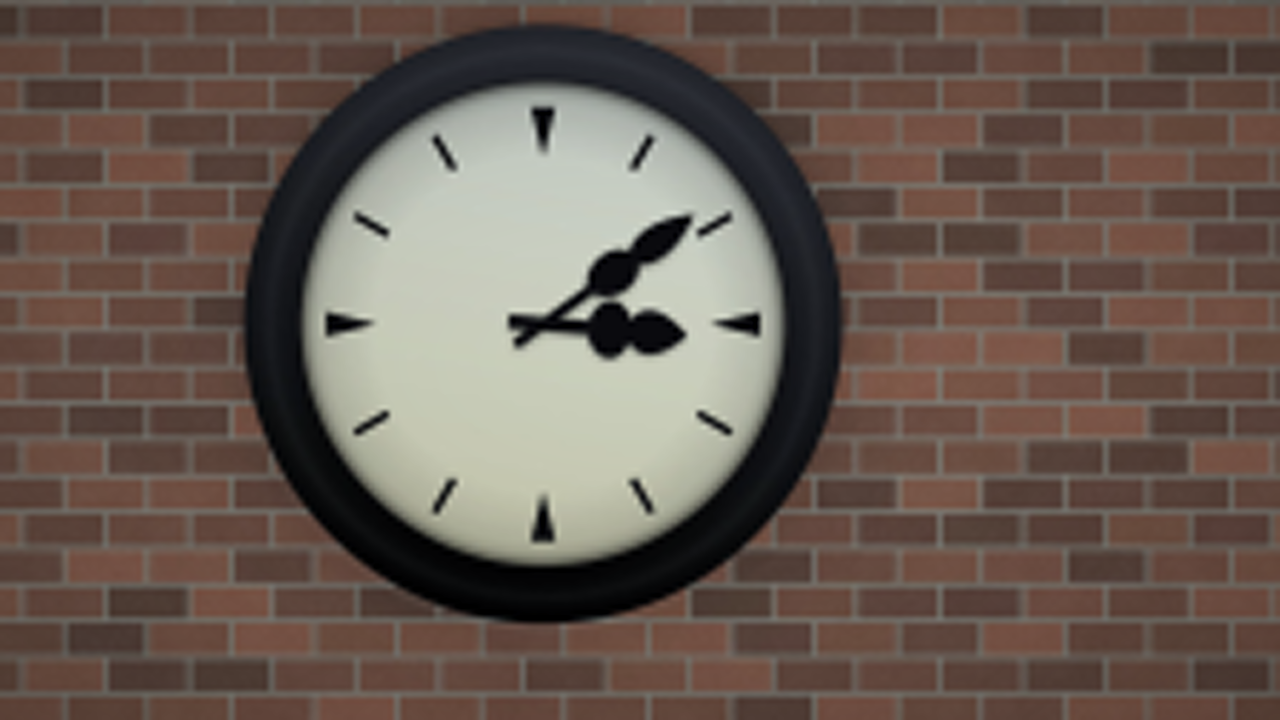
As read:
{"hour": 3, "minute": 9}
